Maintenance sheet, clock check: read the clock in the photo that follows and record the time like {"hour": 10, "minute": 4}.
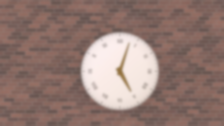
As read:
{"hour": 5, "minute": 3}
